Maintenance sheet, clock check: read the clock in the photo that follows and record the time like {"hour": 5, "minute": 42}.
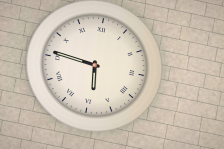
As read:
{"hour": 5, "minute": 46}
